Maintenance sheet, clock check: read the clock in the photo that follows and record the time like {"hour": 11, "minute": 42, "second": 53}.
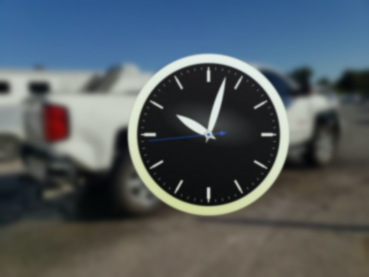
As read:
{"hour": 10, "minute": 2, "second": 44}
